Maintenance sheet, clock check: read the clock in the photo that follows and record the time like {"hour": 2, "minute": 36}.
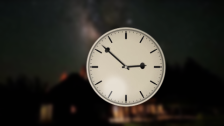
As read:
{"hour": 2, "minute": 52}
